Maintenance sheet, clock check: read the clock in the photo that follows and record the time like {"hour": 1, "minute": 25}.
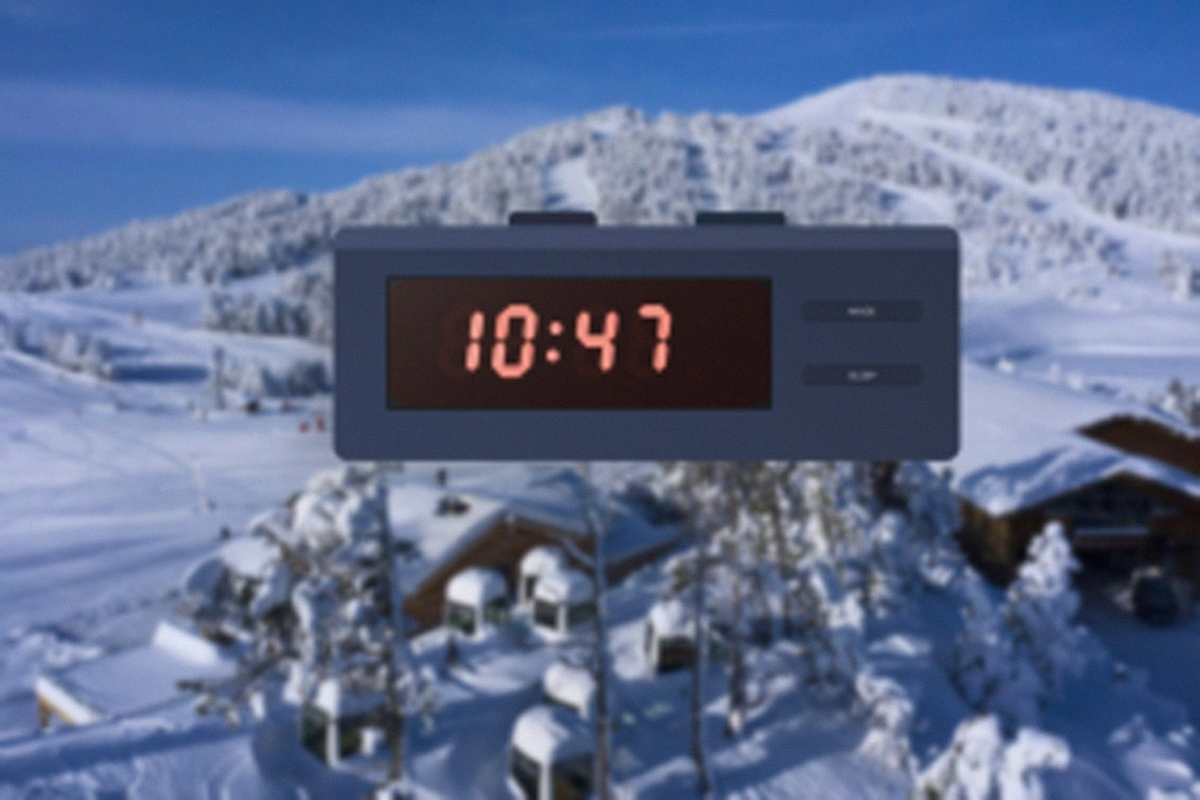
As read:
{"hour": 10, "minute": 47}
